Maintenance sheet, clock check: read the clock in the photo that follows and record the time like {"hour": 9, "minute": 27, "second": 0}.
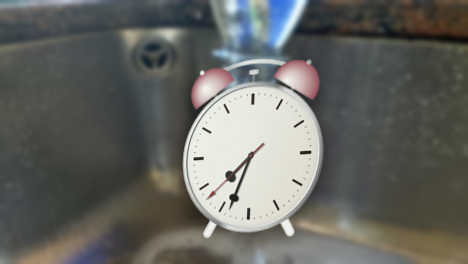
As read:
{"hour": 7, "minute": 33, "second": 38}
